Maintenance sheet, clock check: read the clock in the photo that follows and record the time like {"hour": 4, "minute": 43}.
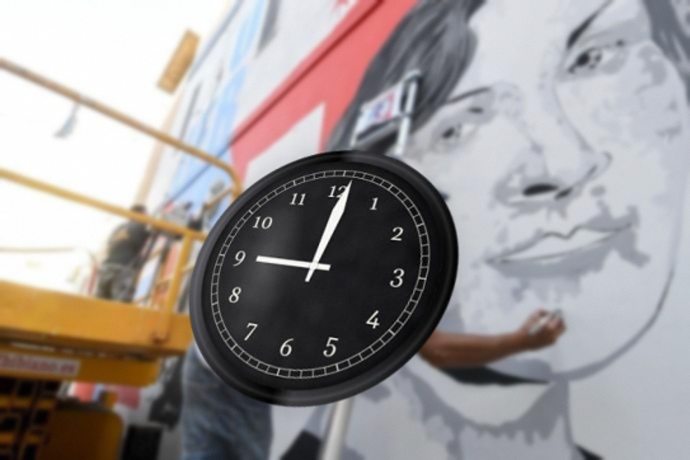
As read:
{"hour": 9, "minute": 1}
